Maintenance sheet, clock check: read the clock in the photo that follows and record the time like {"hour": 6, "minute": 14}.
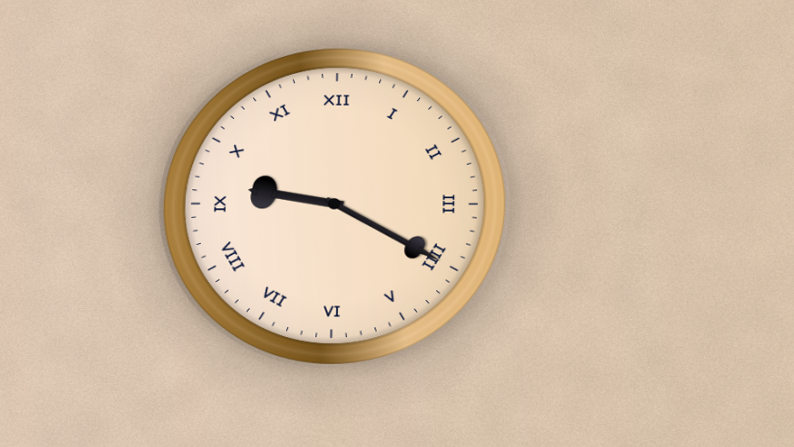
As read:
{"hour": 9, "minute": 20}
